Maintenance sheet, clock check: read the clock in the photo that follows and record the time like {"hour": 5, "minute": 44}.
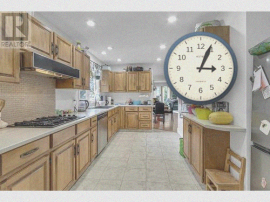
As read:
{"hour": 3, "minute": 4}
